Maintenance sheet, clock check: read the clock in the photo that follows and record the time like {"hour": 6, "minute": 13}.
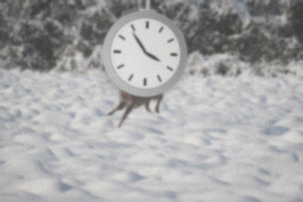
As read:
{"hour": 3, "minute": 54}
